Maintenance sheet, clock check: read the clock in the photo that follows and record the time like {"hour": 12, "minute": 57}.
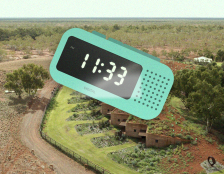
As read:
{"hour": 11, "minute": 33}
